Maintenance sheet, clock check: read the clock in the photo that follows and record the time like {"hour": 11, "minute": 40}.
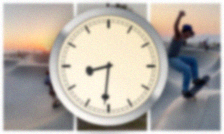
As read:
{"hour": 8, "minute": 31}
